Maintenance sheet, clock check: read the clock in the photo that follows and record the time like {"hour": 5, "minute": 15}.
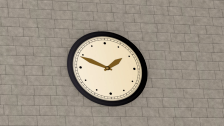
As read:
{"hour": 1, "minute": 49}
